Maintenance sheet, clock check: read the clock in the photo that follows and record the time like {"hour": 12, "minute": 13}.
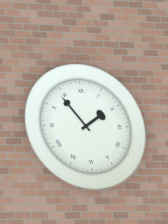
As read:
{"hour": 1, "minute": 54}
